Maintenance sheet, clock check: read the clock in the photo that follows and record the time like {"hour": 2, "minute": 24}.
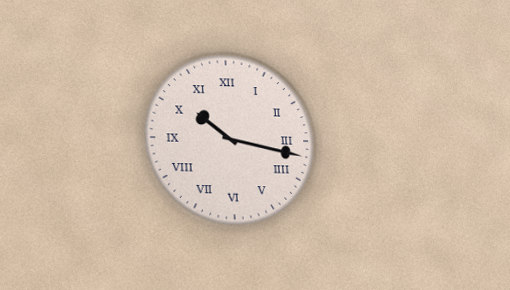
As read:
{"hour": 10, "minute": 17}
